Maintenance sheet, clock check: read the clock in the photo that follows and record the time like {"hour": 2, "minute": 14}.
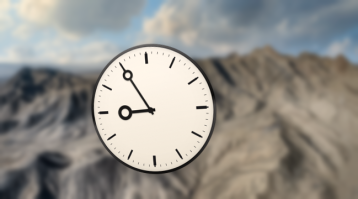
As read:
{"hour": 8, "minute": 55}
